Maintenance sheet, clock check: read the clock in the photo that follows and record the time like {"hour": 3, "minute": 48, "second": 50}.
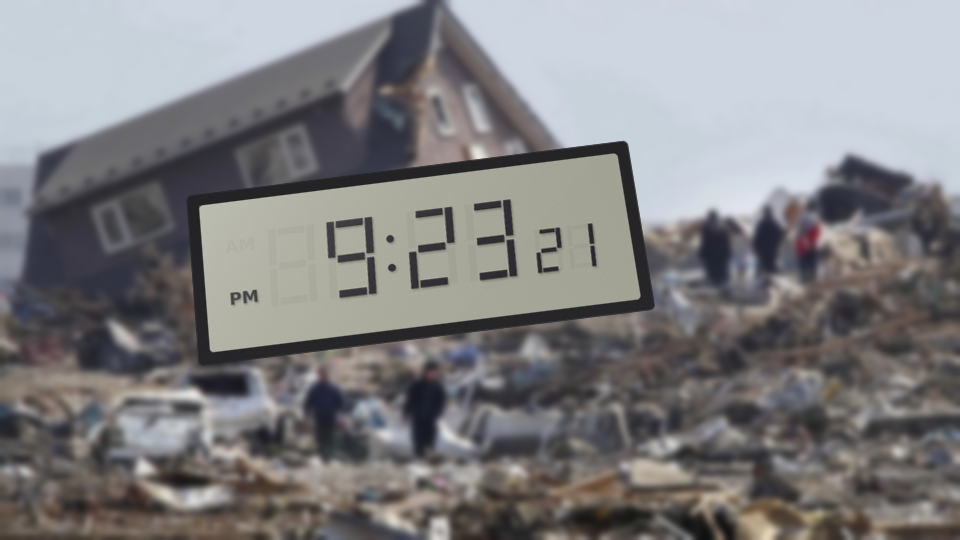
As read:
{"hour": 9, "minute": 23, "second": 21}
